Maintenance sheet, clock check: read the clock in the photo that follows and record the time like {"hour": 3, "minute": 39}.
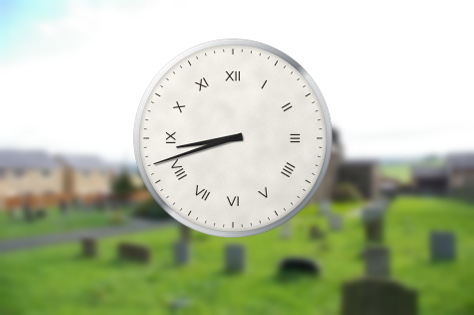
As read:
{"hour": 8, "minute": 42}
